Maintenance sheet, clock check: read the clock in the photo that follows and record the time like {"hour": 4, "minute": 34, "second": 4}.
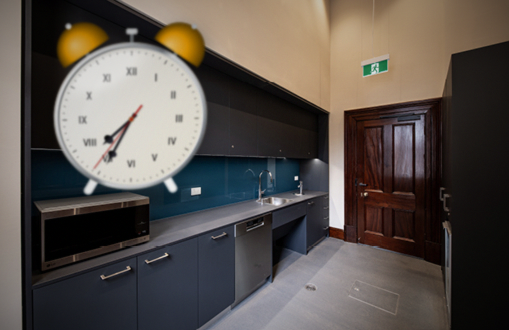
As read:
{"hour": 7, "minute": 34, "second": 36}
